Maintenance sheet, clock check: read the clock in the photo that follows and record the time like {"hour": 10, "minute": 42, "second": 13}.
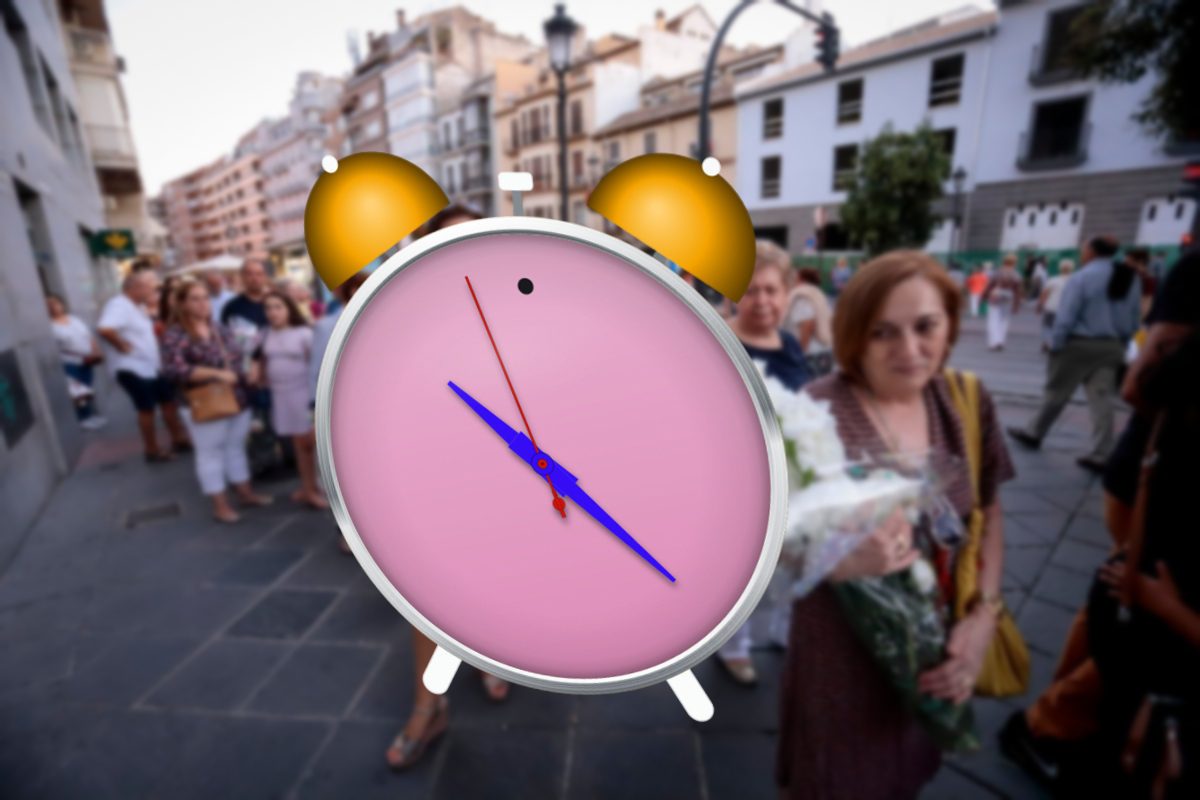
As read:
{"hour": 10, "minute": 21, "second": 57}
